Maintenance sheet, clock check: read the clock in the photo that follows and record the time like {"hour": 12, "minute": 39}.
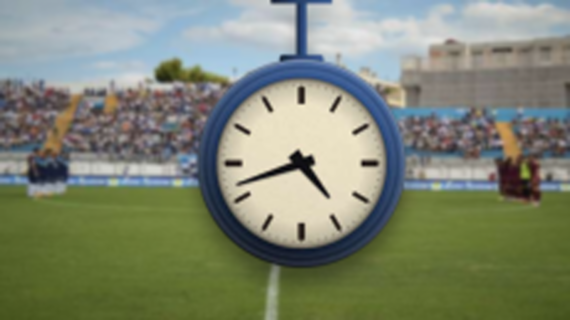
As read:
{"hour": 4, "minute": 42}
